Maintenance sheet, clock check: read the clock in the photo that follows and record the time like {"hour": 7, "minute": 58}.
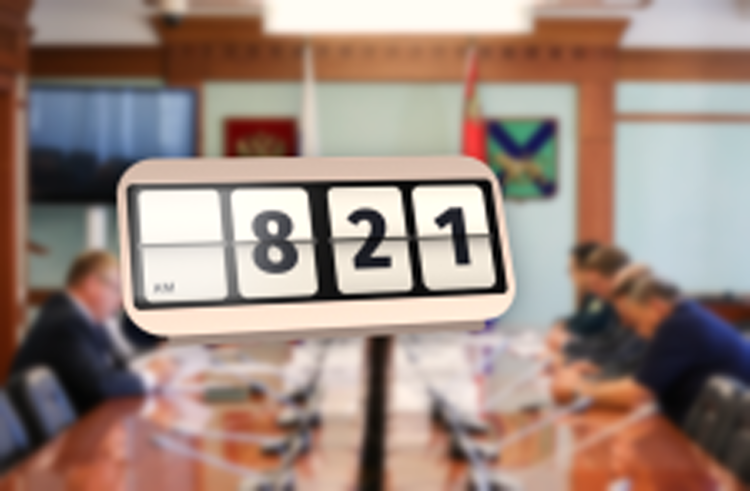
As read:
{"hour": 8, "minute": 21}
